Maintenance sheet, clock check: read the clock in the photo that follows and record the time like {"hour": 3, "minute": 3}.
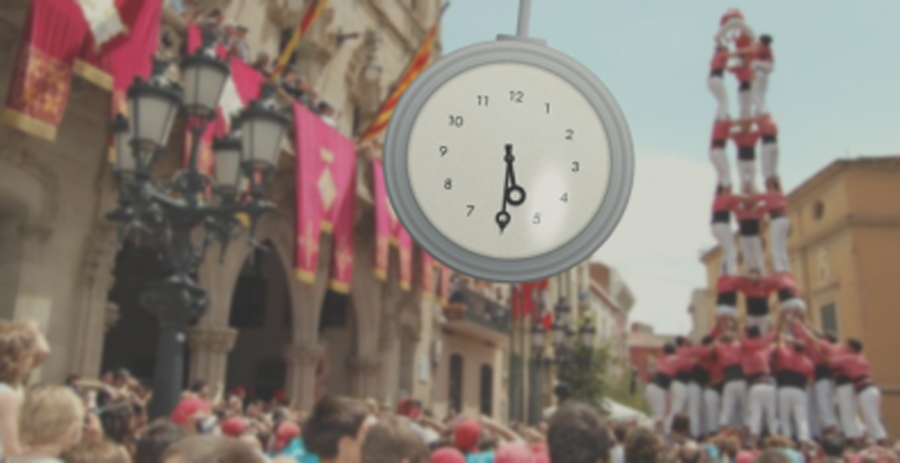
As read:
{"hour": 5, "minute": 30}
